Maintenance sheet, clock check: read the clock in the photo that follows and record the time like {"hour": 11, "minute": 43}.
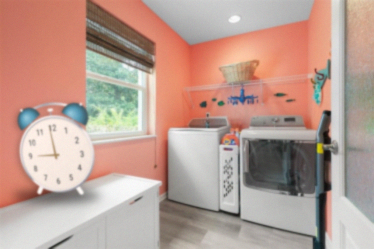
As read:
{"hour": 8, "minute": 59}
